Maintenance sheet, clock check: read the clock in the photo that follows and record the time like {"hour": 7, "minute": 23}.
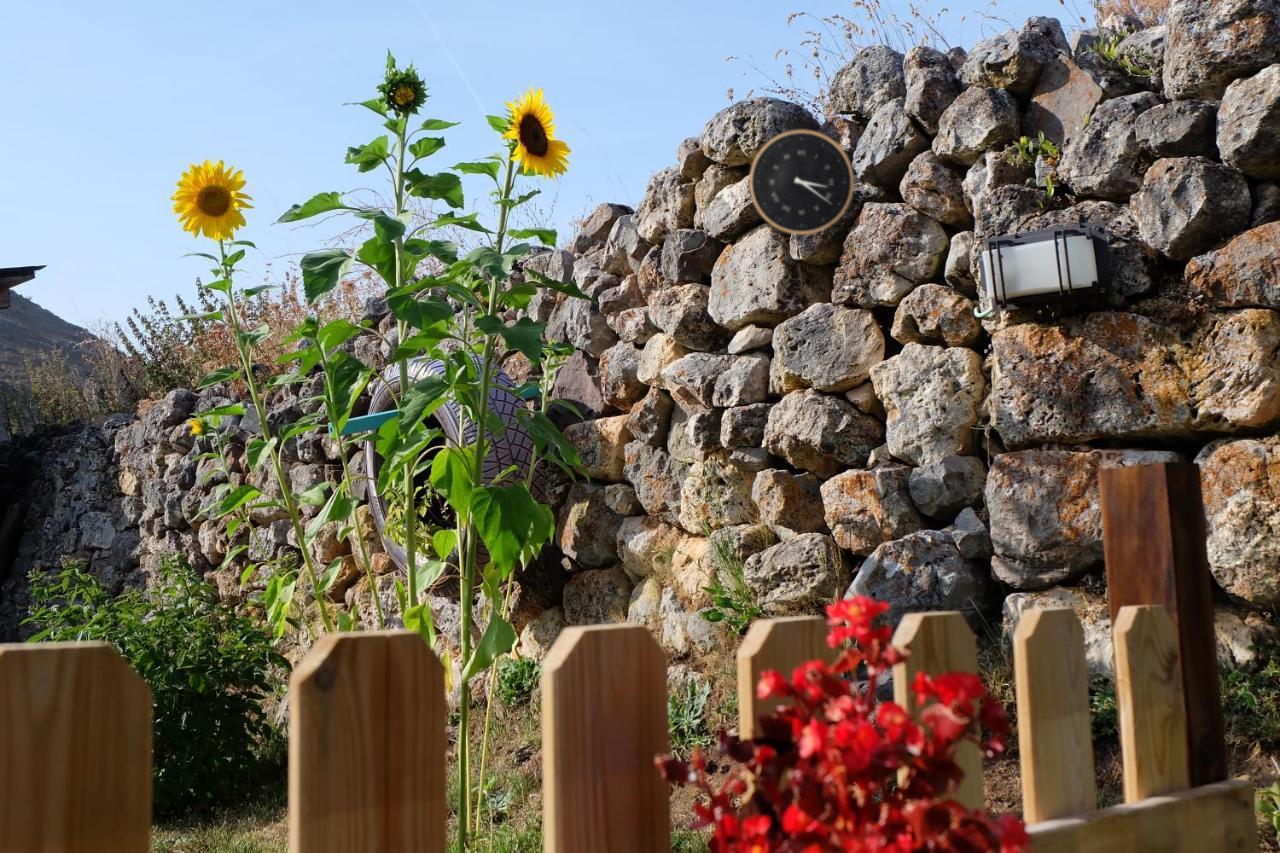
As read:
{"hour": 3, "minute": 21}
